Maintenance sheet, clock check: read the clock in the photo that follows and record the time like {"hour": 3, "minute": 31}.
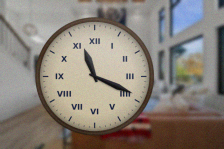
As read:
{"hour": 11, "minute": 19}
